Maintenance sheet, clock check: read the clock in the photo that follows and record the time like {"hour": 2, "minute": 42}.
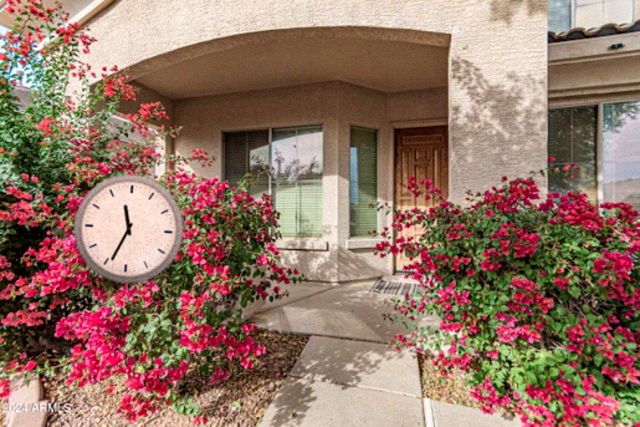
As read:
{"hour": 11, "minute": 34}
